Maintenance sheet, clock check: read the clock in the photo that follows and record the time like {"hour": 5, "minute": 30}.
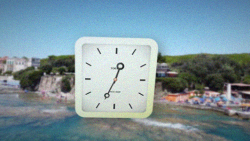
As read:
{"hour": 12, "minute": 34}
